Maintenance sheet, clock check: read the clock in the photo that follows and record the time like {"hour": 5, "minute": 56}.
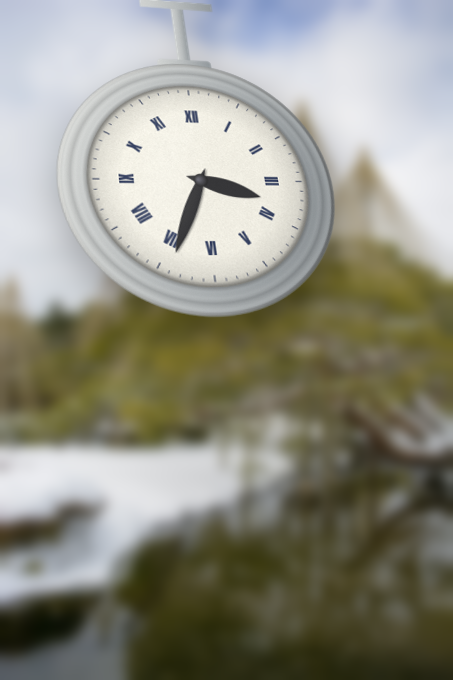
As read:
{"hour": 3, "minute": 34}
